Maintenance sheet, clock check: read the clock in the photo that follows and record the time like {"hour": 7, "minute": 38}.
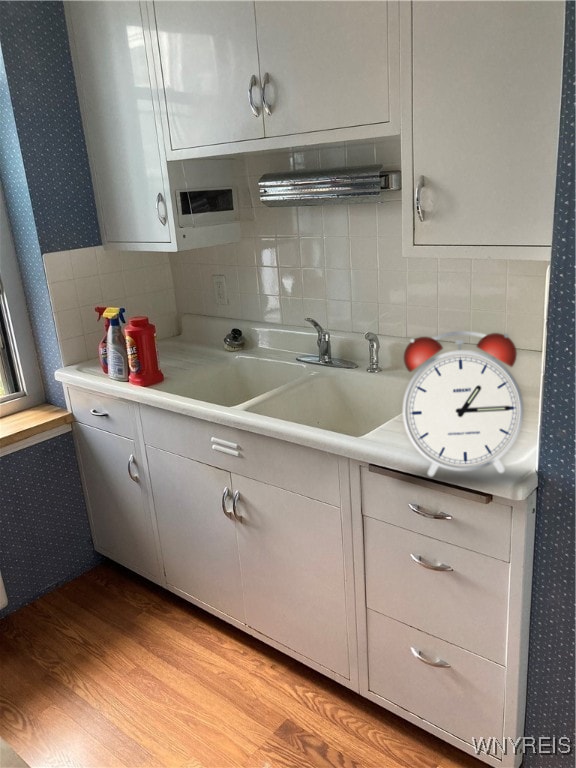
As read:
{"hour": 1, "minute": 15}
